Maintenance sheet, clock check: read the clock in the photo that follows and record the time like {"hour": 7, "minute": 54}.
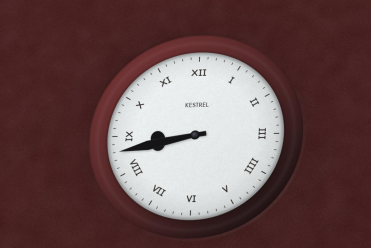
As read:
{"hour": 8, "minute": 43}
